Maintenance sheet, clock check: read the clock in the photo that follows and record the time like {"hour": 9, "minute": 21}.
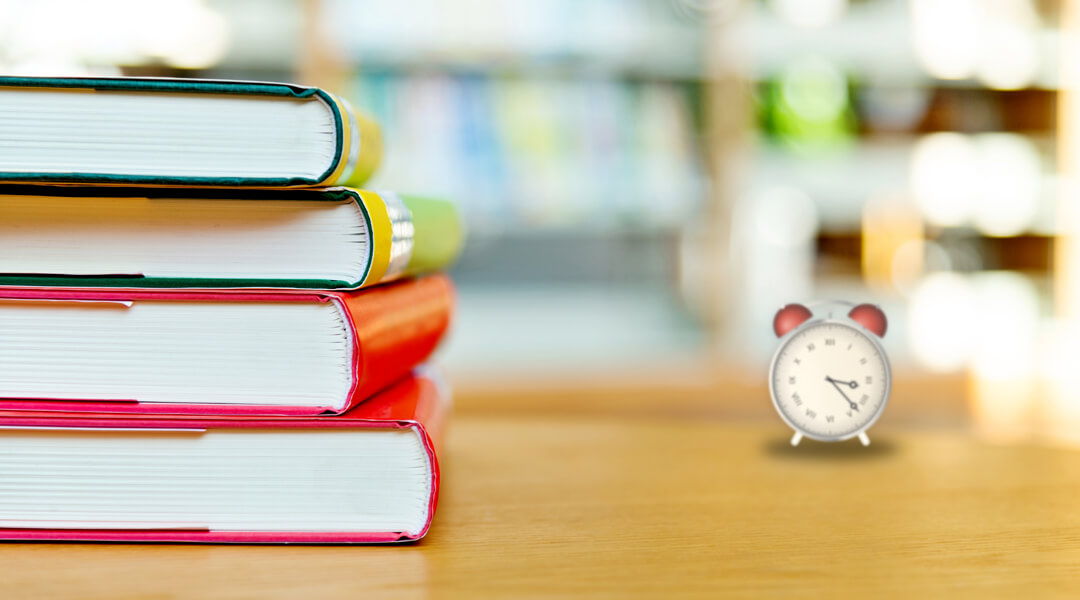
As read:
{"hour": 3, "minute": 23}
